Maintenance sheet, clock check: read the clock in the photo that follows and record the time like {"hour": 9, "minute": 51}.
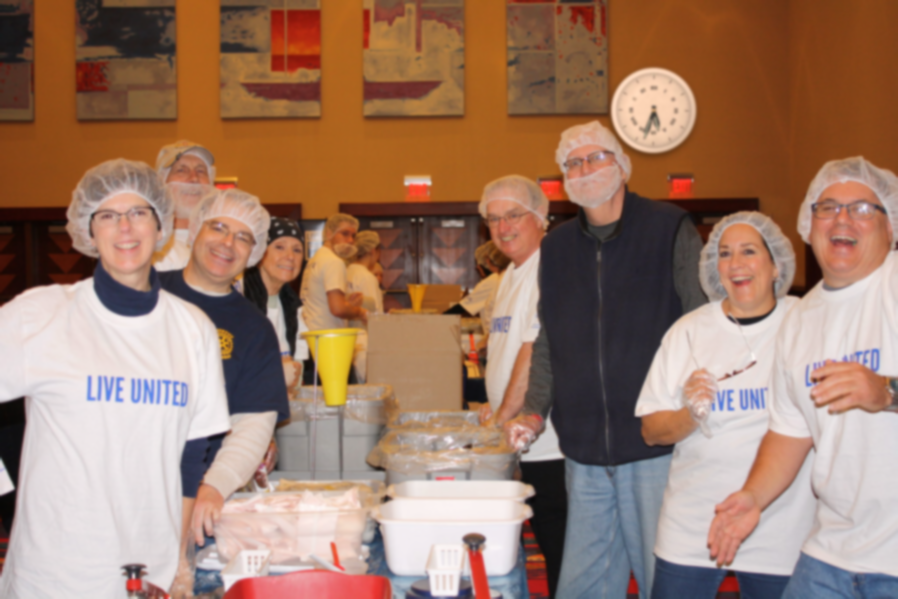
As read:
{"hour": 5, "minute": 33}
